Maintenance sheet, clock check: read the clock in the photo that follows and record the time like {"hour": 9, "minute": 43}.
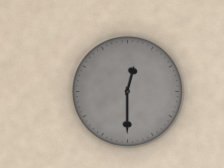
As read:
{"hour": 12, "minute": 30}
